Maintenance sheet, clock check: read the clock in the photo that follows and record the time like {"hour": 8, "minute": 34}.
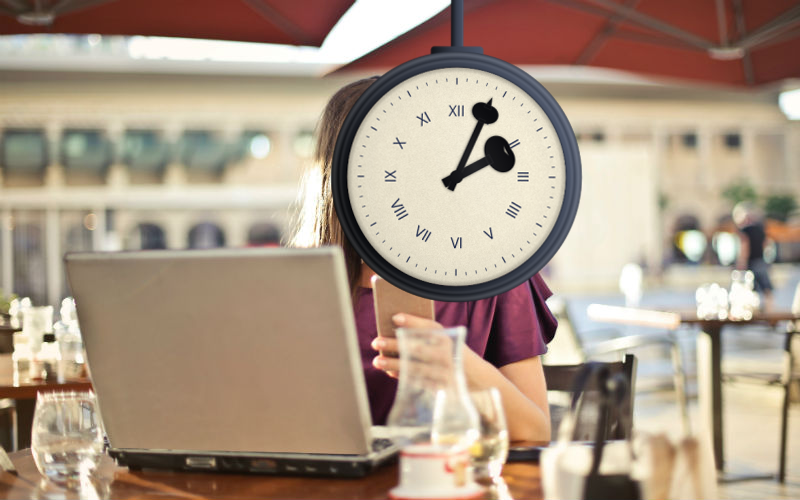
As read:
{"hour": 2, "minute": 4}
